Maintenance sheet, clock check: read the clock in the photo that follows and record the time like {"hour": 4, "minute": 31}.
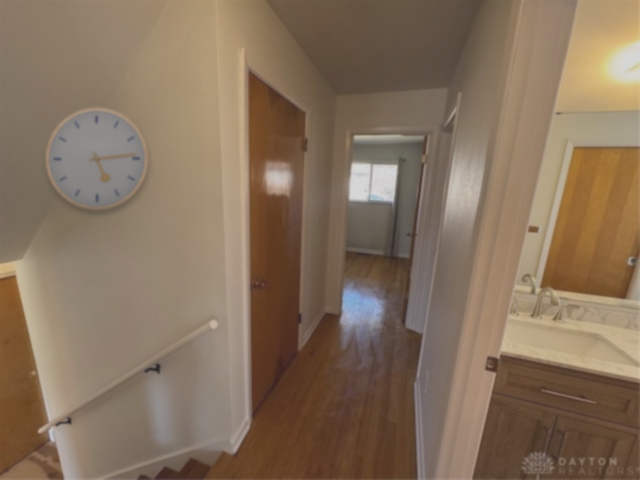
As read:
{"hour": 5, "minute": 14}
